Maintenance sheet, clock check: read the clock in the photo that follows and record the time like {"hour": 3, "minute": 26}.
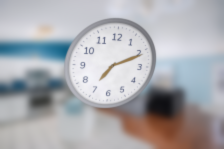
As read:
{"hour": 7, "minute": 11}
